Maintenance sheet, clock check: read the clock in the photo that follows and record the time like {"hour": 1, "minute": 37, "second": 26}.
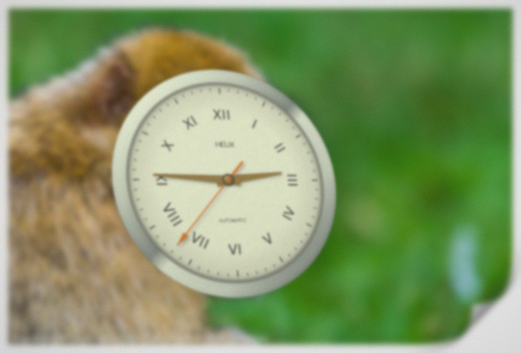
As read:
{"hour": 2, "minute": 45, "second": 37}
